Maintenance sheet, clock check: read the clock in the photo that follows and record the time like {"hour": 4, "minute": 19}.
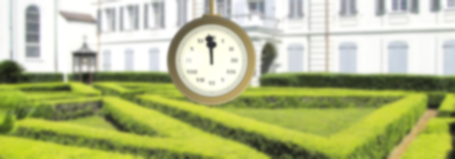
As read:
{"hour": 11, "minute": 59}
